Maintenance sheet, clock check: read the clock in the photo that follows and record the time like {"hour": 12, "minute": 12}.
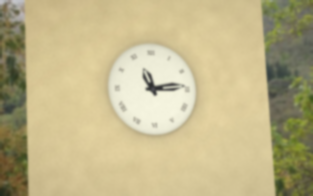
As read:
{"hour": 11, "minute": 14}
